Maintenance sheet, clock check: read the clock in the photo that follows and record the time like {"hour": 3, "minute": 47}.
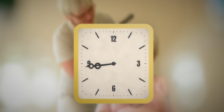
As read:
{"hour": 8, "minute": 44}
